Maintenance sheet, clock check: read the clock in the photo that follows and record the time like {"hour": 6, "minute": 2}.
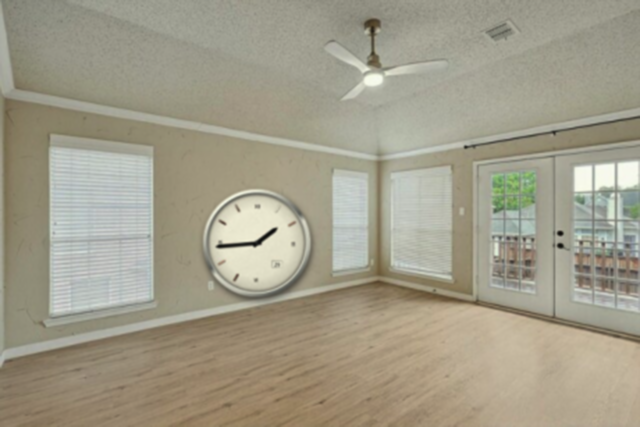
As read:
{"hour": 1, "minute": 44}
